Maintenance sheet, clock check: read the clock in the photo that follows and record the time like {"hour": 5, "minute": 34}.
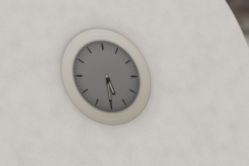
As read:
{"hour": 5, "minute": 30}
